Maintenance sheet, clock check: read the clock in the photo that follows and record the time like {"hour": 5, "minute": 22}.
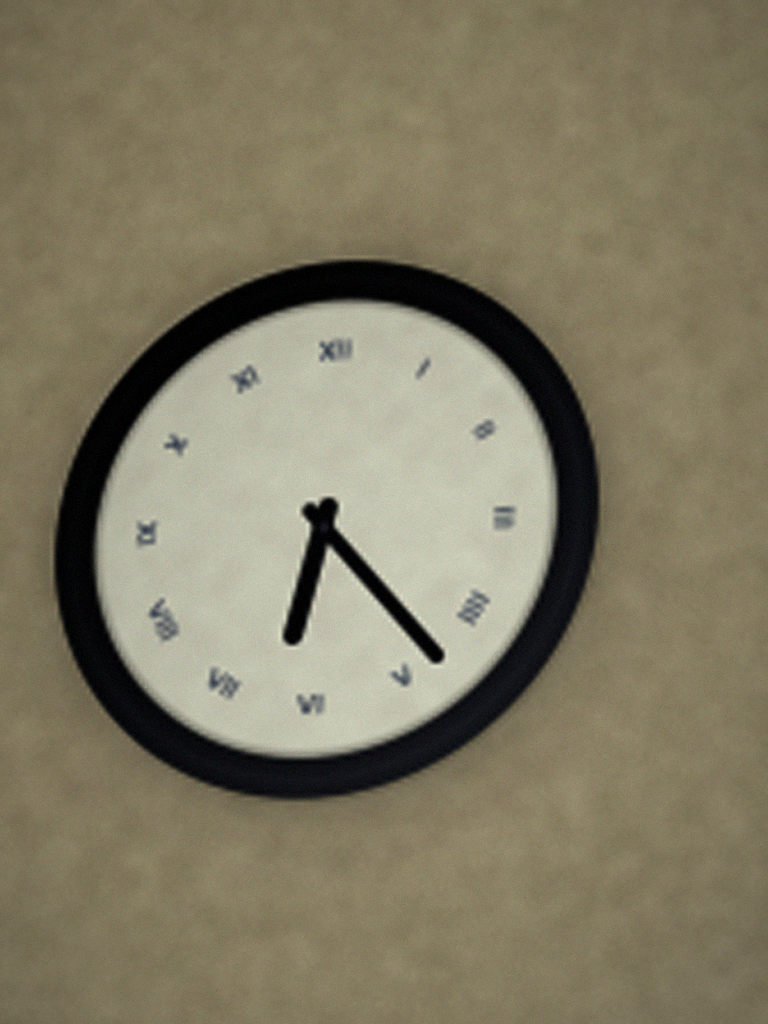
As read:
{"hour": 6, "minute": 23}
